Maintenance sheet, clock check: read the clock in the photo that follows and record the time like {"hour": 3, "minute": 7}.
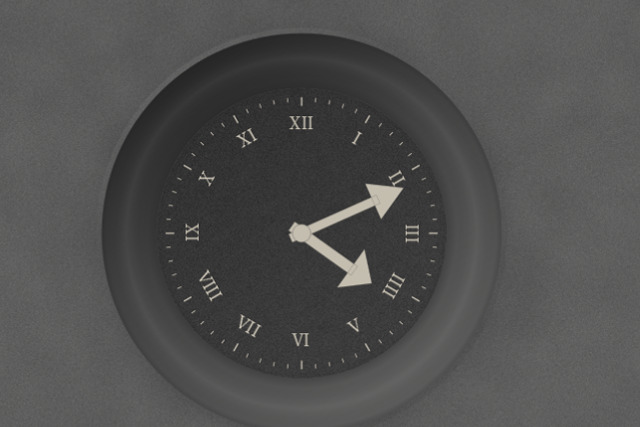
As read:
{"hour": 4, "minute": 11}
